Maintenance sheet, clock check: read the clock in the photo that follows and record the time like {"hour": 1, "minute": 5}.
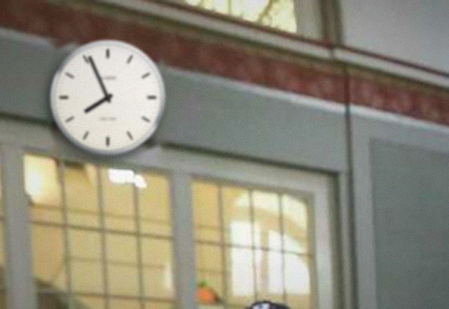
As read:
{"hour": 7, "minute": 56}
